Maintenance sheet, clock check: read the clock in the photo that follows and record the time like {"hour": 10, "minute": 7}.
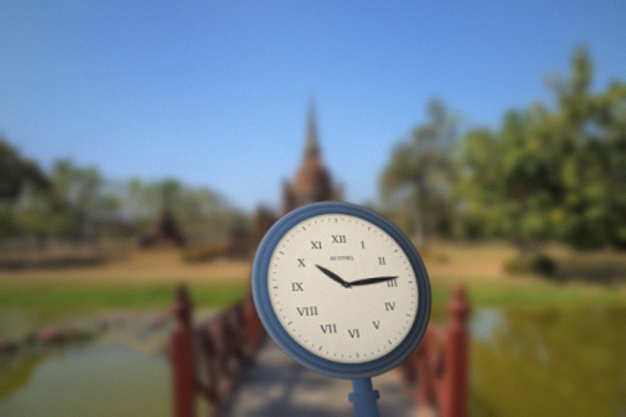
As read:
{"hour": 10, "minute": 14}
